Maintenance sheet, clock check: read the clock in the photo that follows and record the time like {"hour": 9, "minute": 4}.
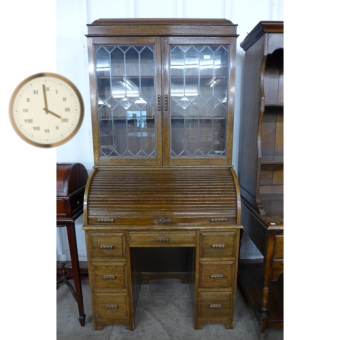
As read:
{"hour": 3, "minute": 59}
